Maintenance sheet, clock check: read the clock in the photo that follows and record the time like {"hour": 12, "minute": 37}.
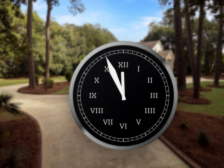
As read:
{"hour": 11, "minute": 56}
